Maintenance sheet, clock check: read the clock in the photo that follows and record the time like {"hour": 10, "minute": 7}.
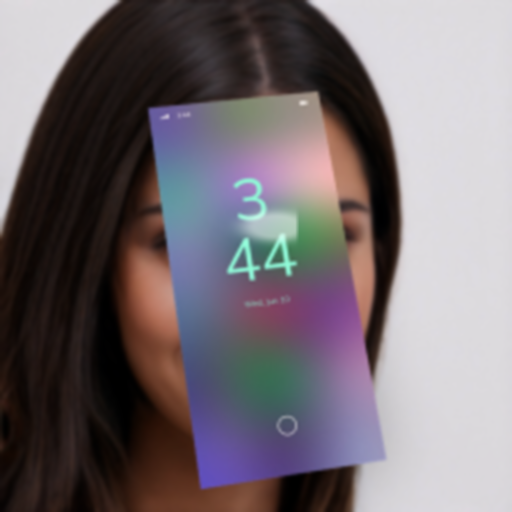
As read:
{"hour": 3, "minute": 44}
